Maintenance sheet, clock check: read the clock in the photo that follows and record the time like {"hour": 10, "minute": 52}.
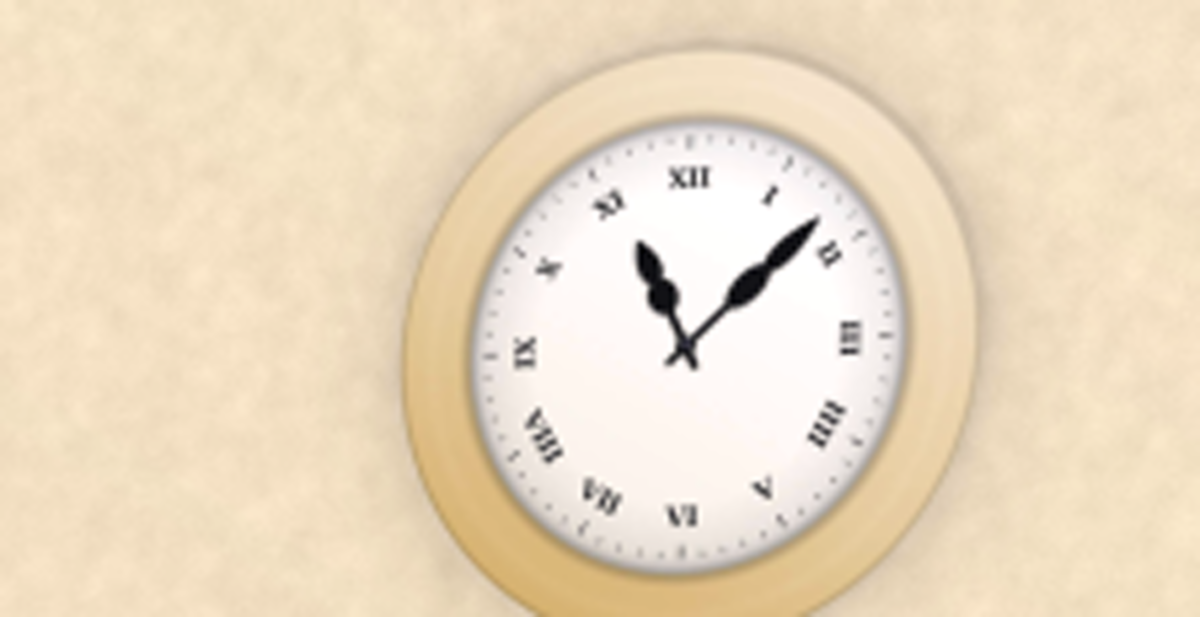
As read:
{"hour": 11, "minute": 8}
